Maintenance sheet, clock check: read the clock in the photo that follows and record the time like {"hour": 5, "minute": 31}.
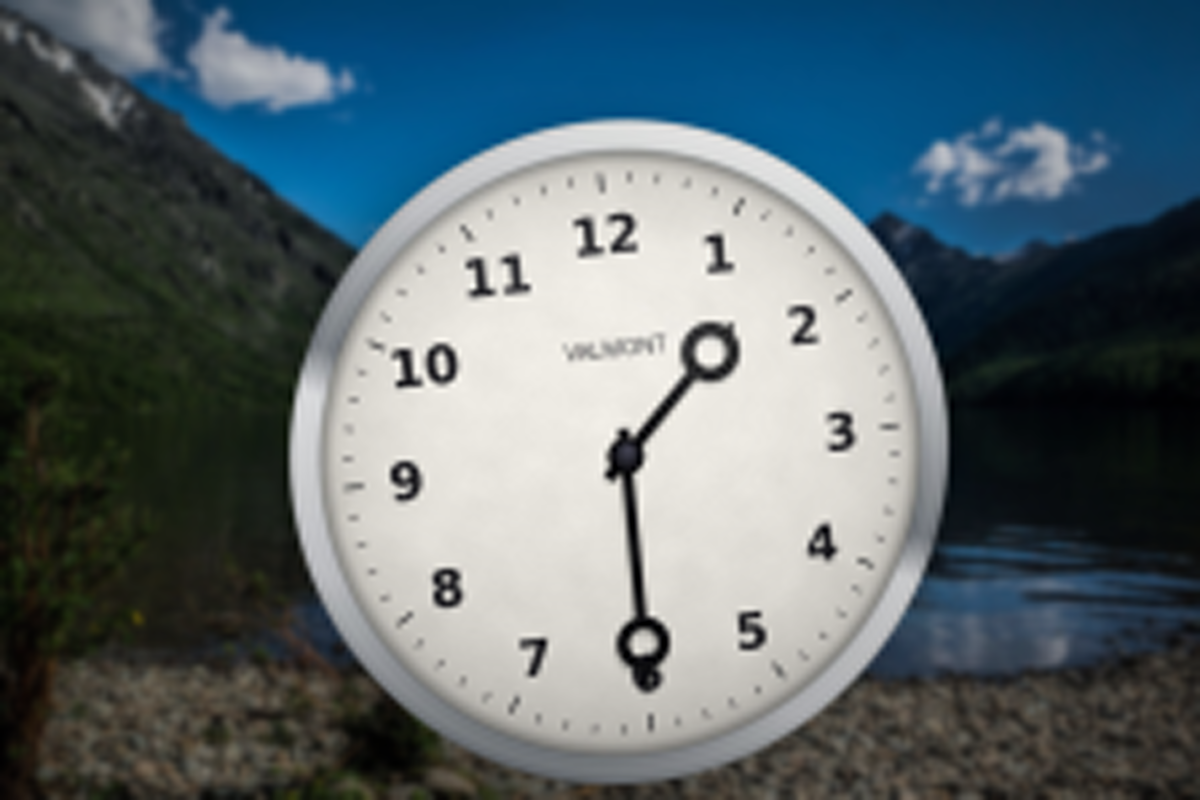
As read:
{"hour": 1, "minute": 30}
